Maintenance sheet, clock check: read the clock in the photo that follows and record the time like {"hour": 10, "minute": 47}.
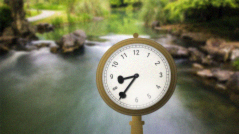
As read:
{"hour": 8, "minute": 36}
